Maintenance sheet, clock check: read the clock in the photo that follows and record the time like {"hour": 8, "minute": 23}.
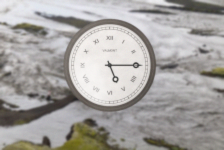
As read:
{"hour": 5, "minute": 15}
